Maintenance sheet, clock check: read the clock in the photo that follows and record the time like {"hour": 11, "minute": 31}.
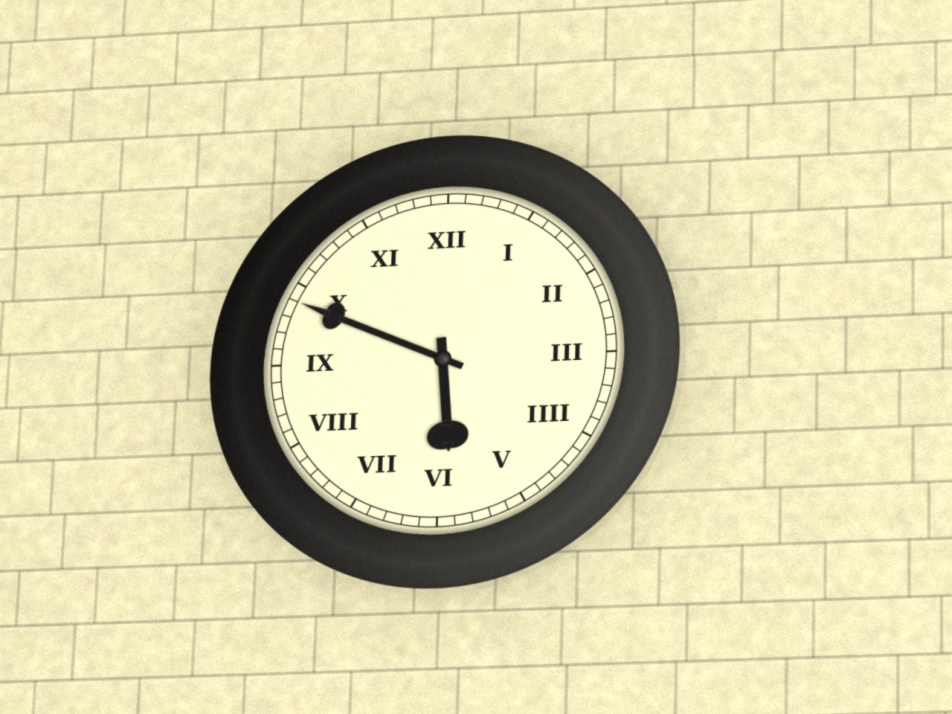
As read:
{"hour": 5, "minute": 49}
